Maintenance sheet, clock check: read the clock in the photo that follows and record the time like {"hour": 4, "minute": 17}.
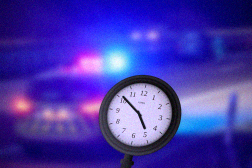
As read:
{"hour": 4, "minute": 51}
